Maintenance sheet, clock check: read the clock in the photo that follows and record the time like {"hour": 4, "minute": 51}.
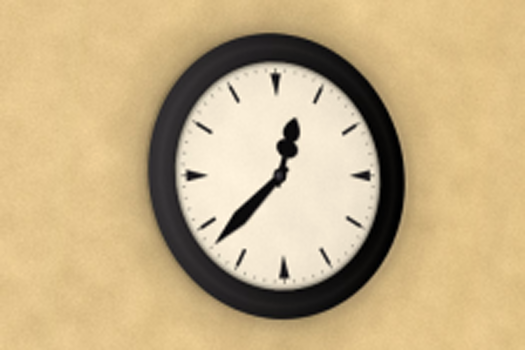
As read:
{"hour": 12, "minute": 38}
